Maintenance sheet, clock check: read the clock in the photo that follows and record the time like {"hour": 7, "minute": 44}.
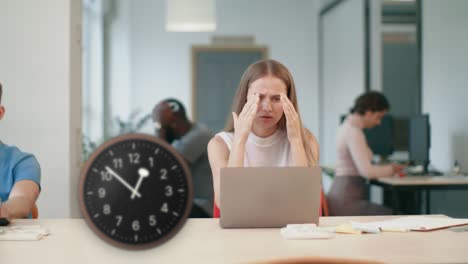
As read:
{"hour": 12, "minute": 52}
